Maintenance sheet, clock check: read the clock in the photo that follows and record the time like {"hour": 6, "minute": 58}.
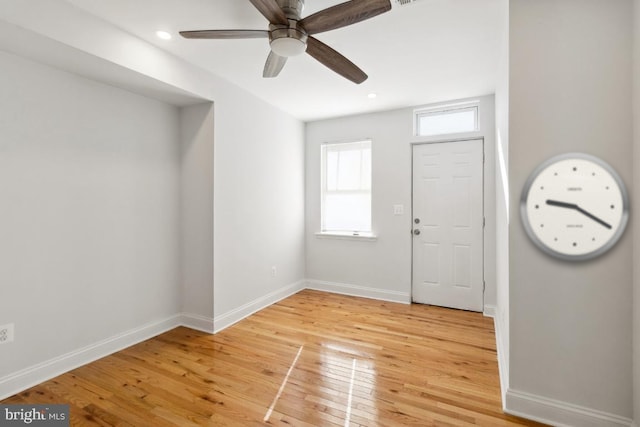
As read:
{"hour": 9, "minute": 20}
